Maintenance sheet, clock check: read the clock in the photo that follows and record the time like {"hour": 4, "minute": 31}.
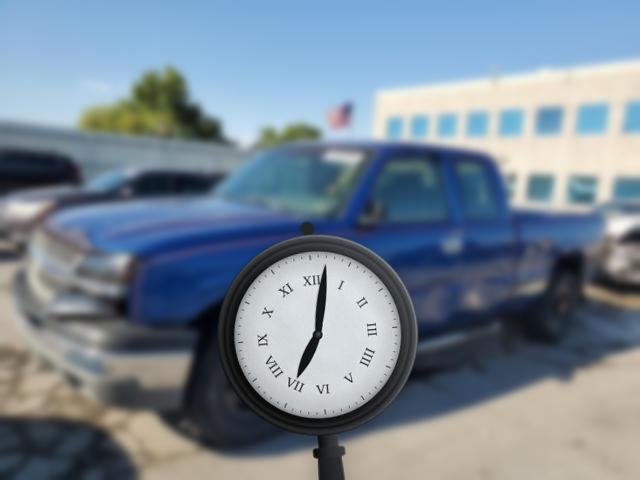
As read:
{"hour": 7, "minute": 2}
